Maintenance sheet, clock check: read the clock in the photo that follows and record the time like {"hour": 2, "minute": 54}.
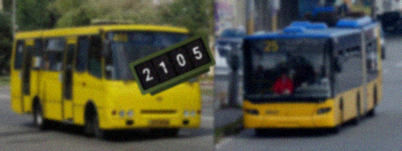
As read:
{"hour": 21, "minute": 5}
